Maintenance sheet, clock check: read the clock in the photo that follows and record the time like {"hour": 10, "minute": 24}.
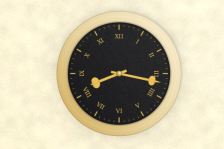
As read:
{"hour": 8, "minute": 17}
